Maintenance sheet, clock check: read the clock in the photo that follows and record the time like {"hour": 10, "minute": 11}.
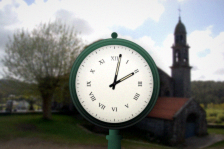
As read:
{"hour": 2, "minute": 2}
